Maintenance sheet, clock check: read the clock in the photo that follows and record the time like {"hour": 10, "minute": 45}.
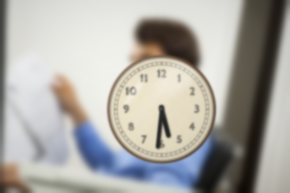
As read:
{"hour": 5, "minute": 31}
